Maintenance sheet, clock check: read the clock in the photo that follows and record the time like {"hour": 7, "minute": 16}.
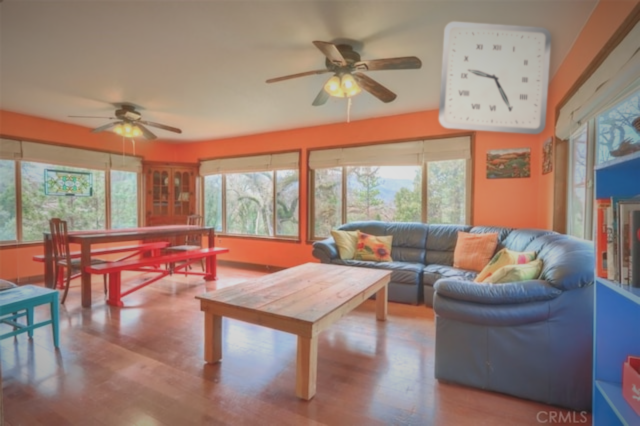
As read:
{"hour": 9, "minute": 25}
